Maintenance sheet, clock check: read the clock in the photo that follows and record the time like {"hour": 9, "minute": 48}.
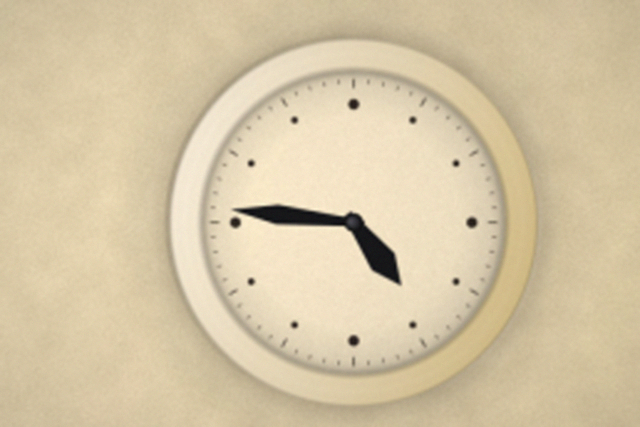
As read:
{"hour": 4, "minute": 46}
